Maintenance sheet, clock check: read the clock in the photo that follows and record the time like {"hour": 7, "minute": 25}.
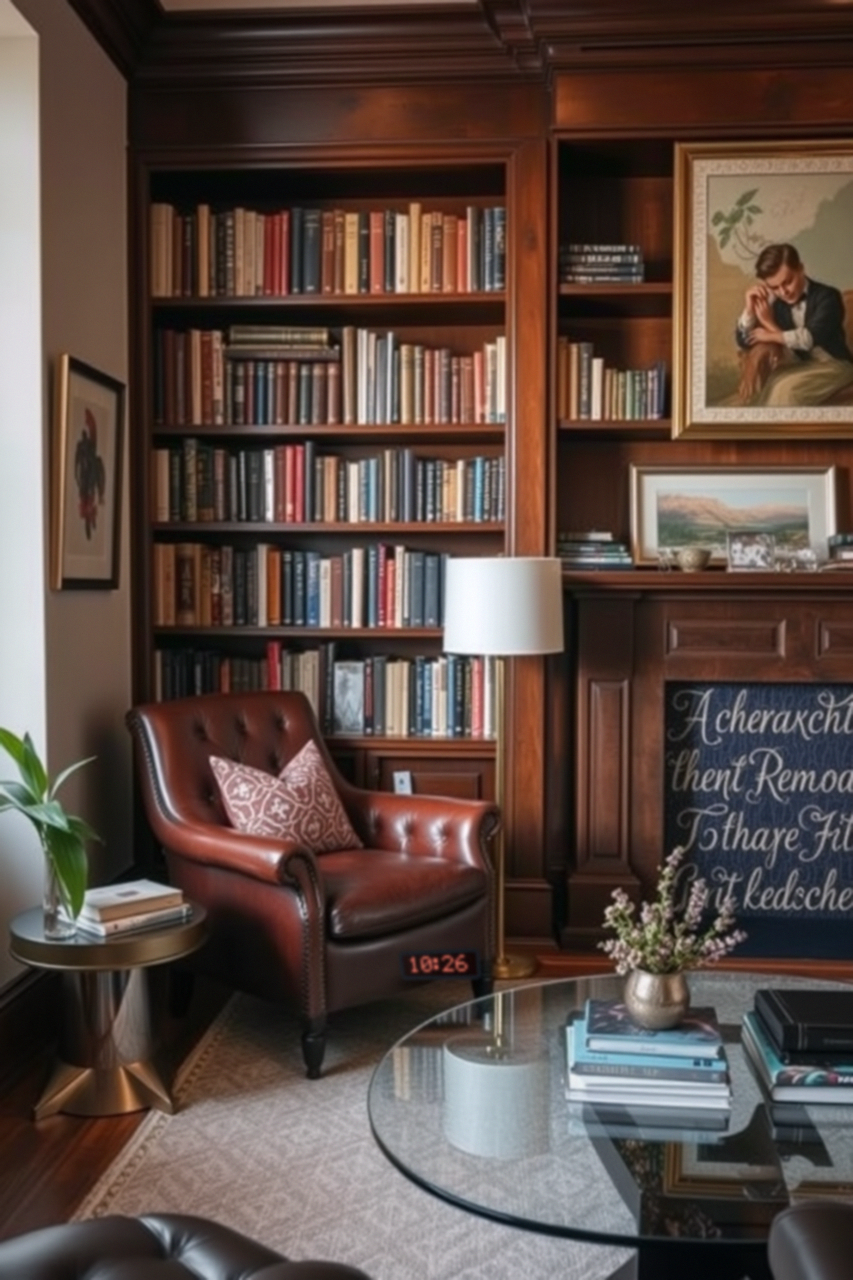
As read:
{"hour": 10, "minute": 26}
